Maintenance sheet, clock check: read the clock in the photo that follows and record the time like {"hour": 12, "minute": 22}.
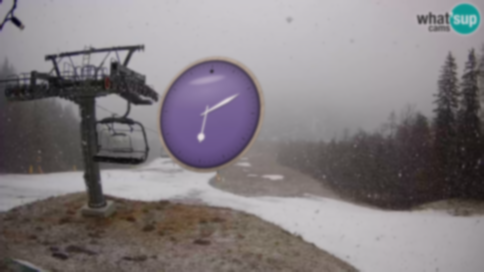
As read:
{"hour": 6, "minute": 10}
